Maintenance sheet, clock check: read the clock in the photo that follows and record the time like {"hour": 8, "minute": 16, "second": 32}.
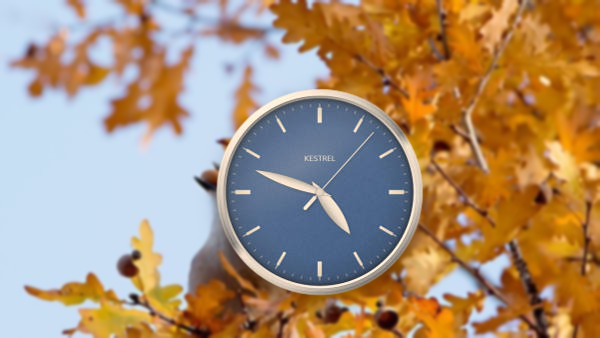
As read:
{"hour": 4, "minute": 48, "second": 7}
